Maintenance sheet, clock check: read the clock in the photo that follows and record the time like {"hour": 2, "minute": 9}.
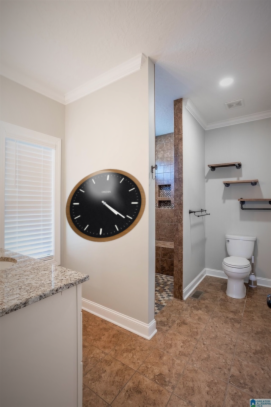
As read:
{"hour": 4, "minute": 21}
